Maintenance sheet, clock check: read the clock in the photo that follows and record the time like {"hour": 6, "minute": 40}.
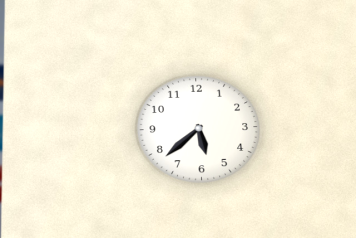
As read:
{"hour": 5, "minute": 38}
